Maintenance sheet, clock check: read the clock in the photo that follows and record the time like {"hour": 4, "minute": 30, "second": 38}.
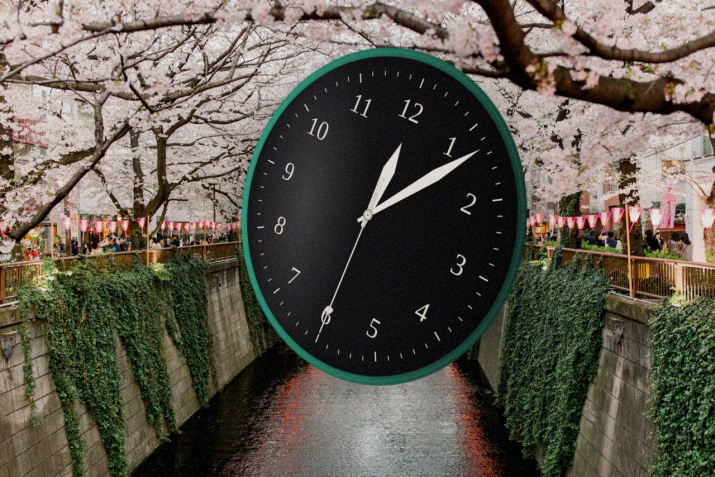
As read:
{"hour": 12, "minute": 6, "second": 30}
